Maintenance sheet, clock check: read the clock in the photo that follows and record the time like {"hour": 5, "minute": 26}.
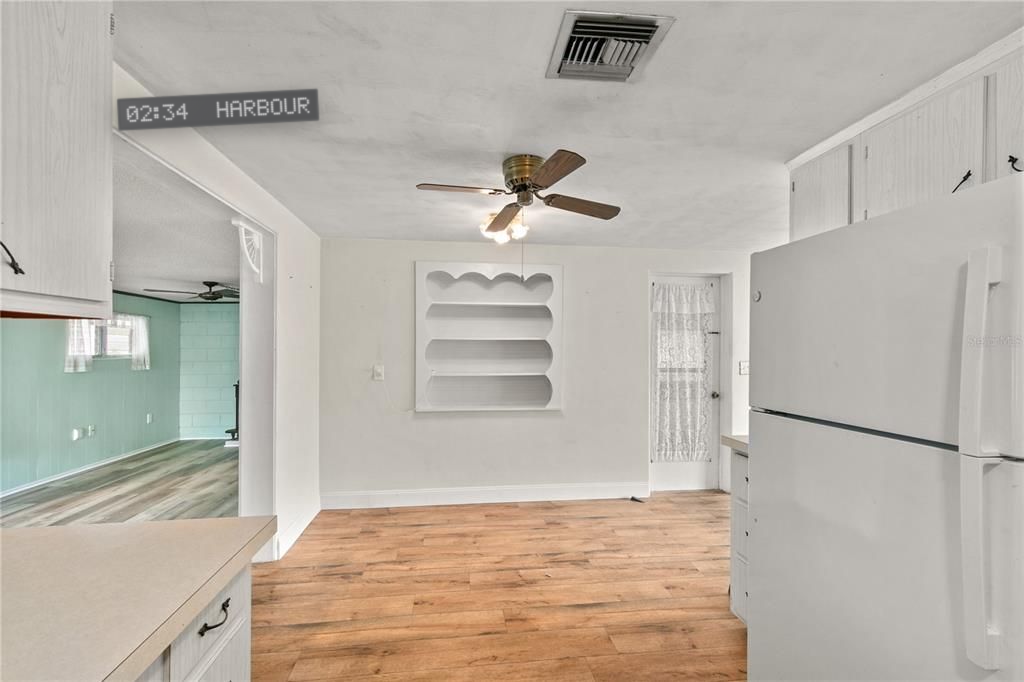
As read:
{"hour": 2, "minute": 34}
